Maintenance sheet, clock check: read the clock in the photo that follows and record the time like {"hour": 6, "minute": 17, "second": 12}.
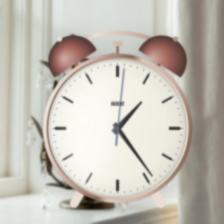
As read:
{"hour": 1, "minute": 24, "second": 1}
